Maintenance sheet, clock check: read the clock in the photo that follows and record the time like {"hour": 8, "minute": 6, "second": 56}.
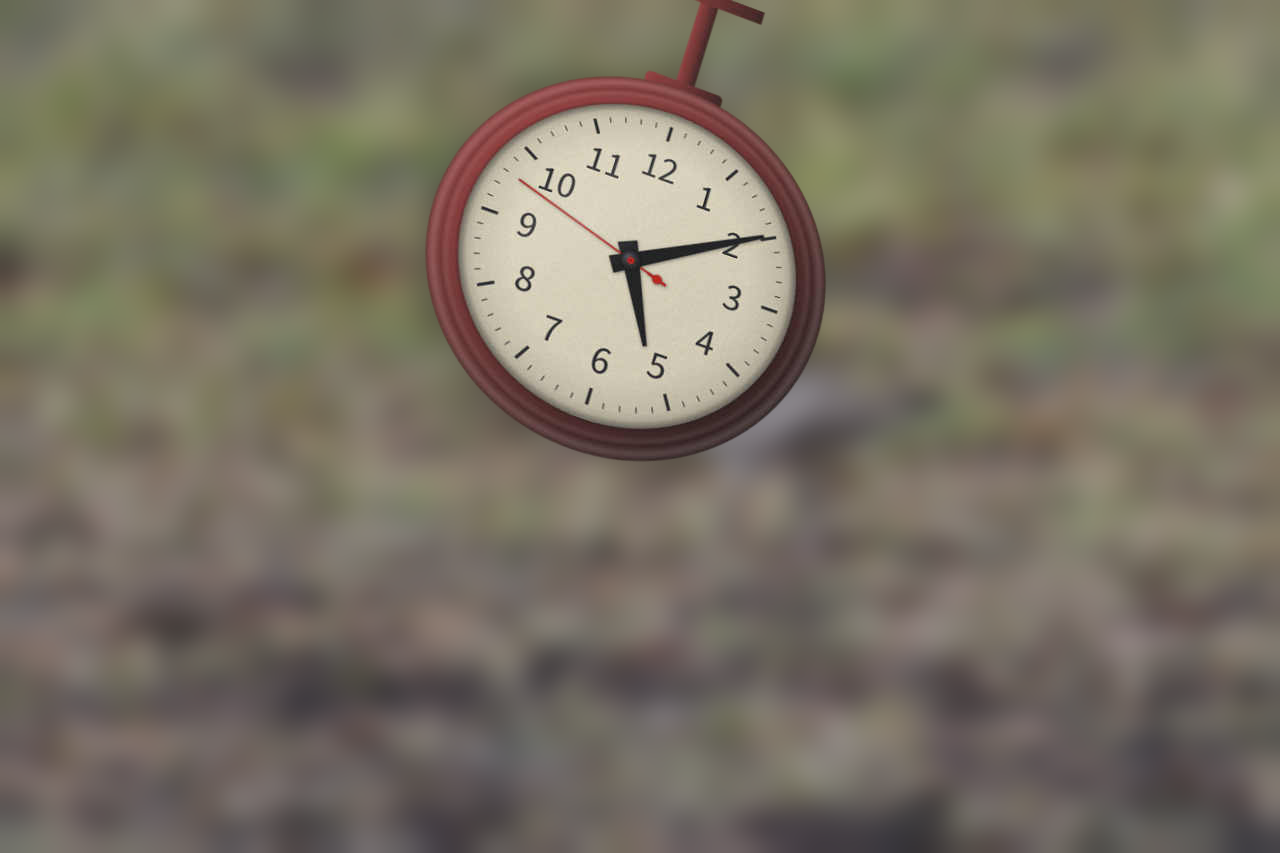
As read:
{"hour": 5, "minute": 9, "second": 48}
